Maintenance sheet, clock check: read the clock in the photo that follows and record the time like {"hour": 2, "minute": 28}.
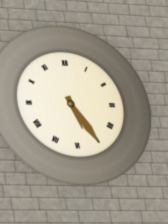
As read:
{"hour": 5, "minute": 25}
